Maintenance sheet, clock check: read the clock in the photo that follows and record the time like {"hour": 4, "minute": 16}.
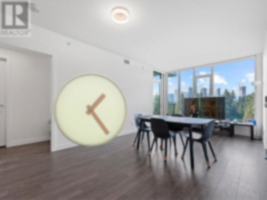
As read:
{"hour": 1, "minute": 24}
